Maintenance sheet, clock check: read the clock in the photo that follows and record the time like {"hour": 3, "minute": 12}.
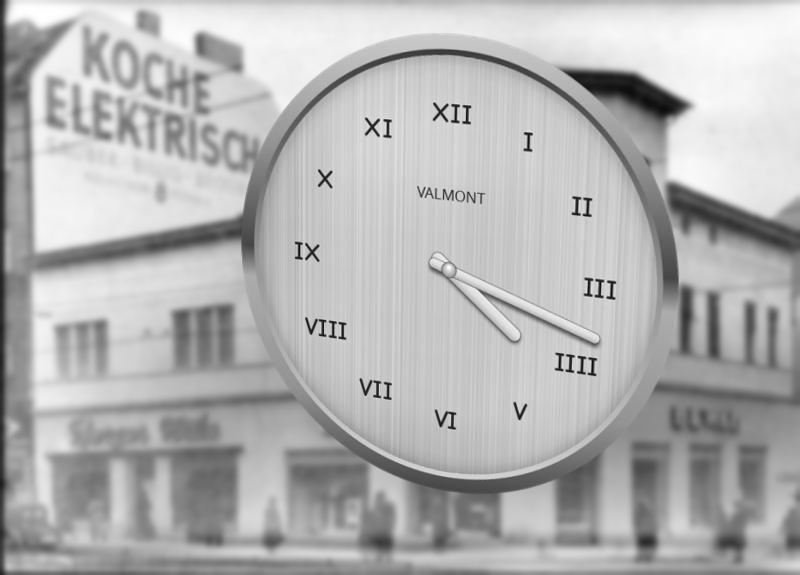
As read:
{"hour": 4, "minute": 18}
